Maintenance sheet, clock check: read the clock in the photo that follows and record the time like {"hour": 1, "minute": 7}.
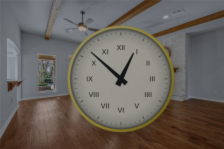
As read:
{"hour": 12, "minute": 52}
